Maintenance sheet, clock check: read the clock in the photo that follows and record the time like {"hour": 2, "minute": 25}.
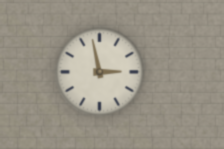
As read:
{"hour": 2, "minute": 58}
